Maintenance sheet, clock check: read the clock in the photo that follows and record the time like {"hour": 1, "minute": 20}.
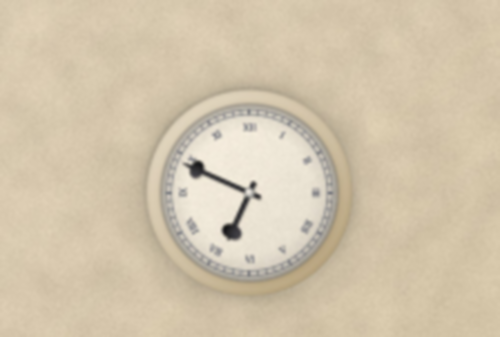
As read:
{"hour": 6, "minute": 49}
